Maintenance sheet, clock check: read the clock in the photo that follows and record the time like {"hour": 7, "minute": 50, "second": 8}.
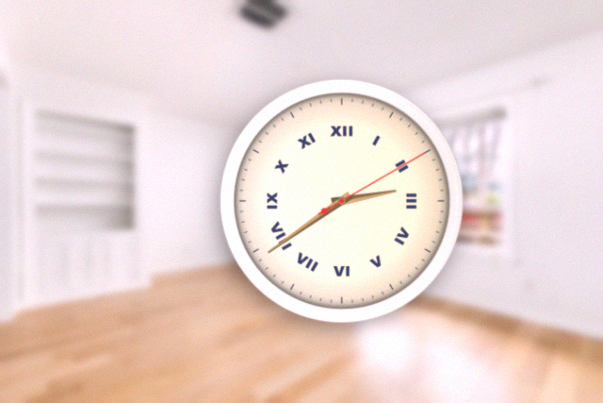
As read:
{"hour": 2, "minute": 39, "second": 10}
